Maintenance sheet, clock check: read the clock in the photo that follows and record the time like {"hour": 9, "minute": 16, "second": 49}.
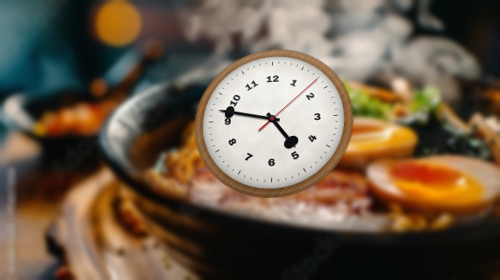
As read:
{"hour": 4, "minute": 47, "second": 8}
